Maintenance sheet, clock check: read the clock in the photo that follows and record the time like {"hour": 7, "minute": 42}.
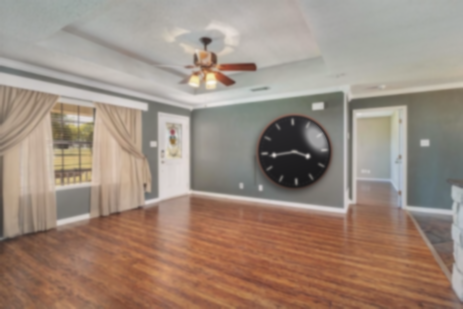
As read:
{"hour": 3, "minute": 44}
